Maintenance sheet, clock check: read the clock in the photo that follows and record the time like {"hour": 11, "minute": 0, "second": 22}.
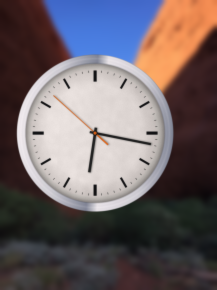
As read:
{"hour": 6, "minute": 16, "second": 52}
